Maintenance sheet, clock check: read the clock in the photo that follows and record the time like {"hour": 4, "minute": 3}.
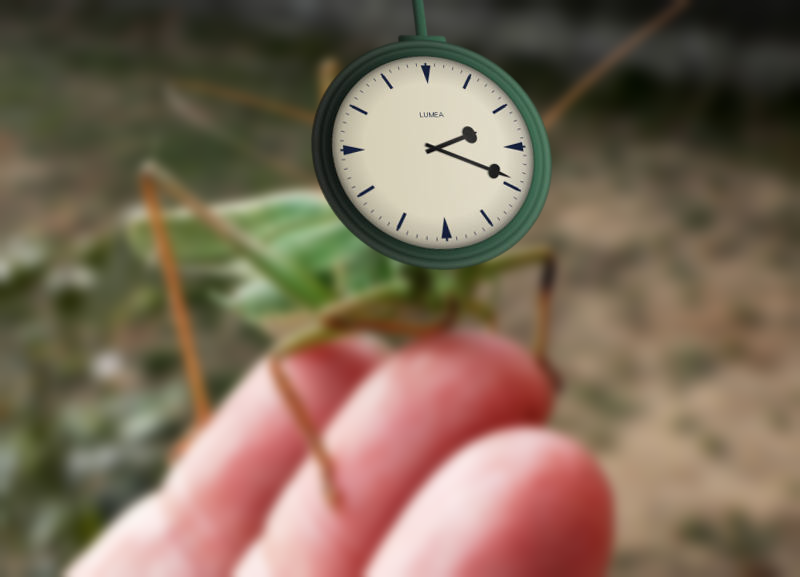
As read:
{"hour": 2, "minute": 19}
